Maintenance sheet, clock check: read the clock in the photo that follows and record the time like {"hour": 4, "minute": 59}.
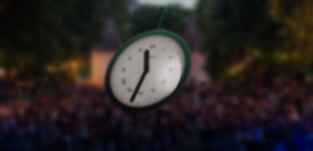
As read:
{"hour": 11, "minute": 32}
